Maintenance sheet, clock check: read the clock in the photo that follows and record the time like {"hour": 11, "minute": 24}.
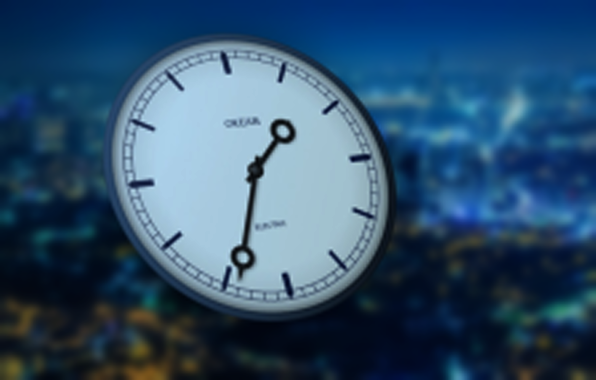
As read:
{"hour": 1, "minute": 34}
